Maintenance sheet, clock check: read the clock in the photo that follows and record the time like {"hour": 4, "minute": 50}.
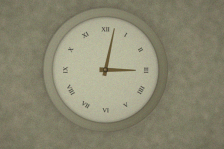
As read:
{"hour": 3, "minute": 2}
